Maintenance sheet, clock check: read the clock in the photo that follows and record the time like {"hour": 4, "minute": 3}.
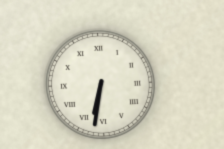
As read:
{"hour": 6, "minute": 32}
